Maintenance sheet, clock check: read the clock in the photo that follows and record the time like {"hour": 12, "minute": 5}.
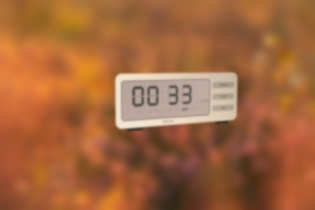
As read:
{"hour": 0, "minute": 33}
